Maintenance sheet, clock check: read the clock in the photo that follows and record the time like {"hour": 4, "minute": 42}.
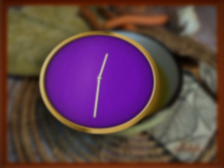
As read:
{"hour": 12, "minute": 31}
